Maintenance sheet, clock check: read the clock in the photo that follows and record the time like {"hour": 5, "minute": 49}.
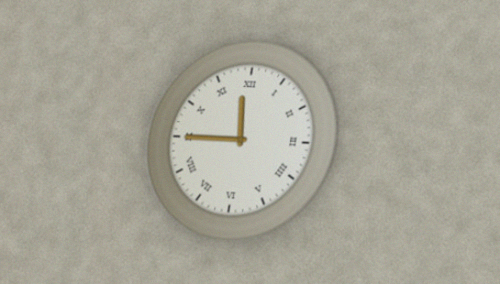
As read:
{"hour": 11, "minute": 45}
